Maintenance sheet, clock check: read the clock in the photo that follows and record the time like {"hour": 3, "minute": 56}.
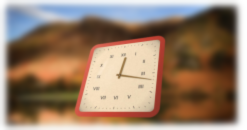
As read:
{"hour": 12, "minute": 17}
